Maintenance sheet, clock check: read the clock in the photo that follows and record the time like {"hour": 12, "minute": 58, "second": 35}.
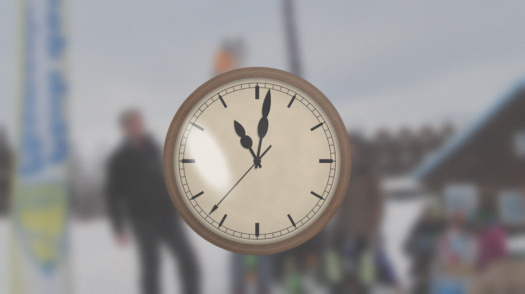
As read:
{"hour": 11, "minute": 1, "second": 37}
